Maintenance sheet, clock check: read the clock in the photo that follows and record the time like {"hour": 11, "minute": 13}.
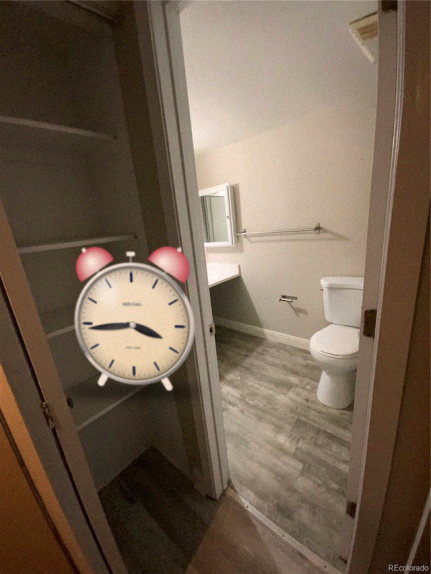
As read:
{"hour": 3, "minute": 44}
